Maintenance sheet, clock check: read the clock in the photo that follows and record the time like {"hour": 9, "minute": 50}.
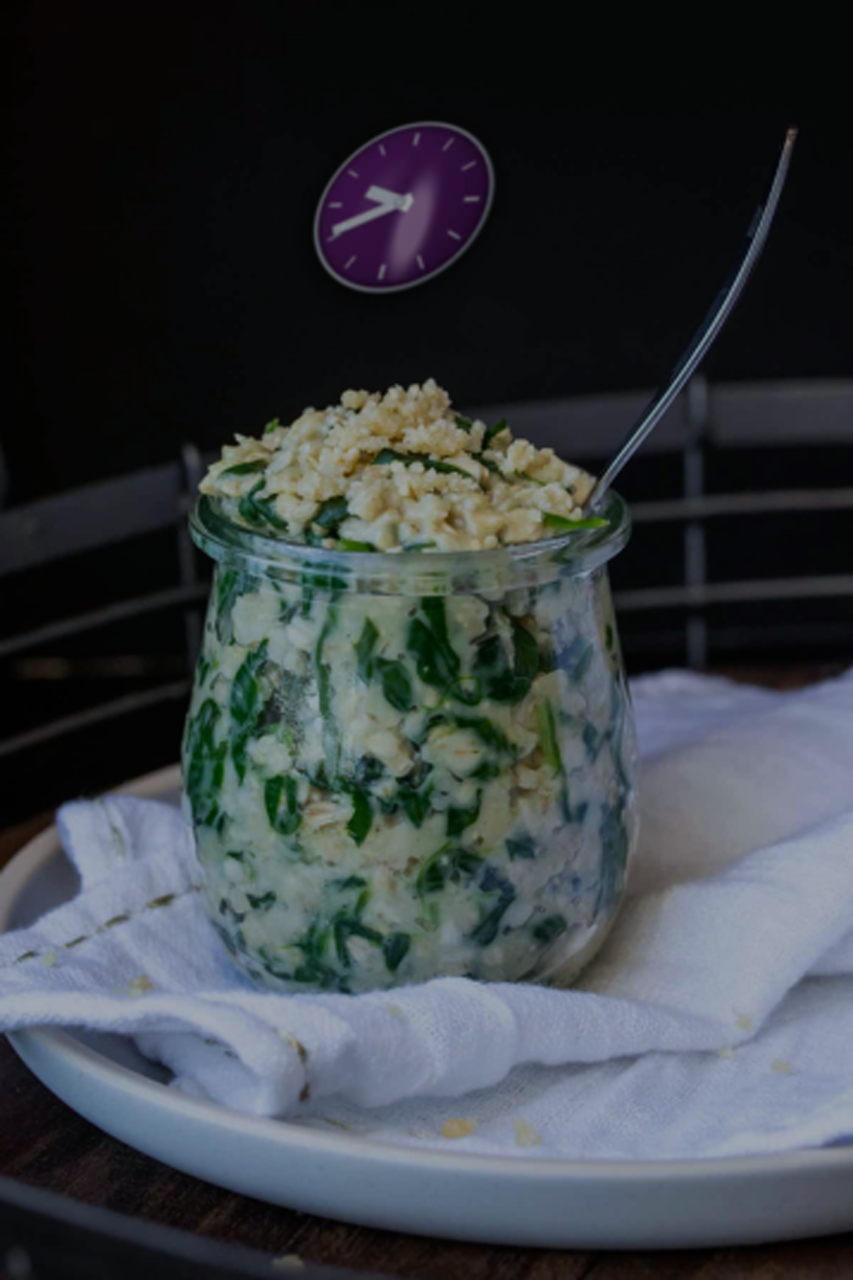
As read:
{"hour": 9, "minute": 41}
